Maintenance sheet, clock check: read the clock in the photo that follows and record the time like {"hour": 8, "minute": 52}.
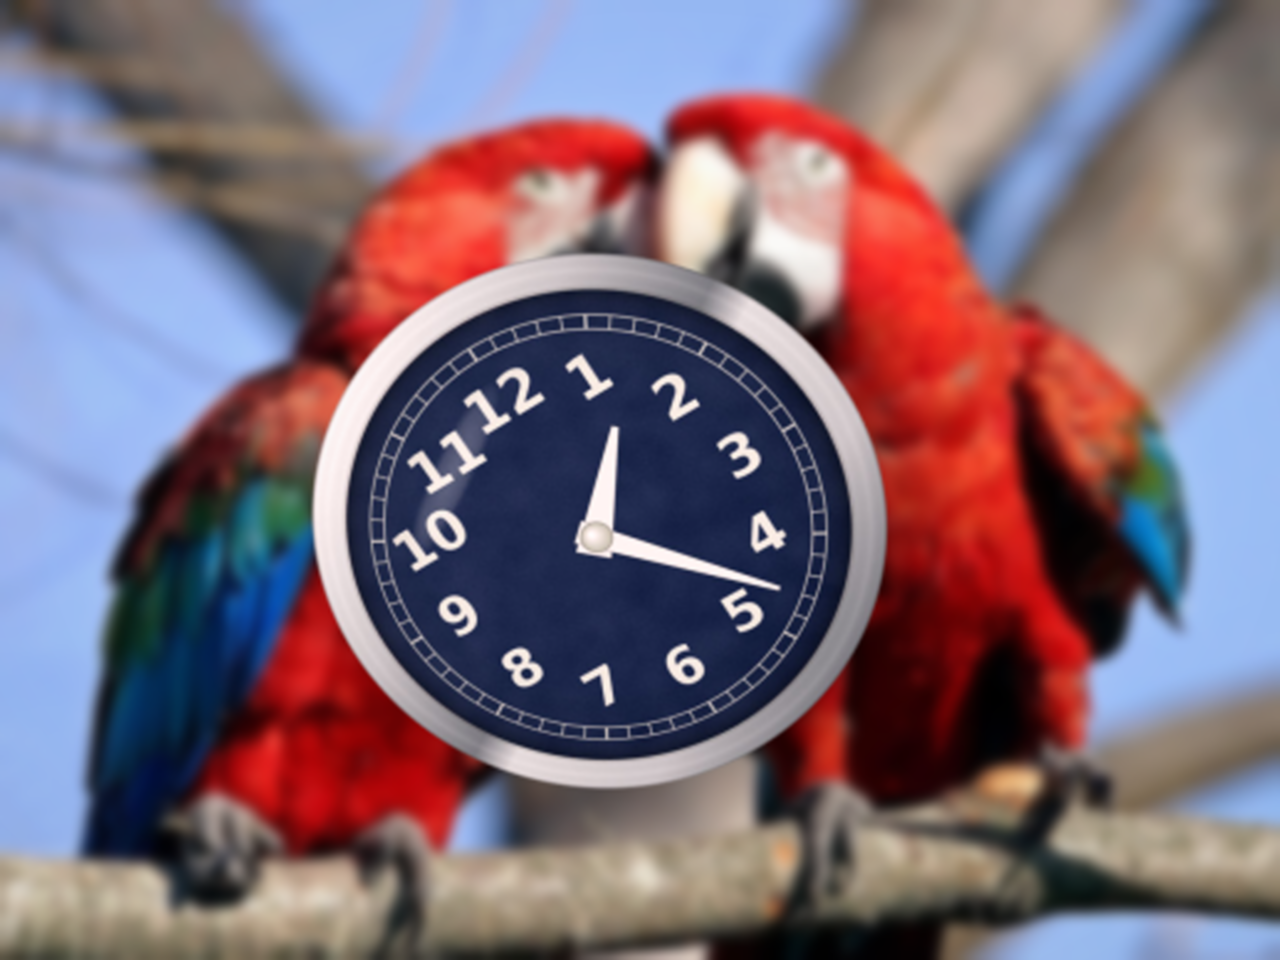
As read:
{"hour": 1, "minute": 23}
